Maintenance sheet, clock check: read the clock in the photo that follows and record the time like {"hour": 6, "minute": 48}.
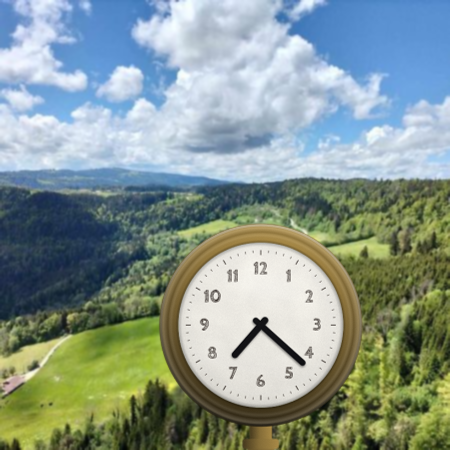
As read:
{"hour": 7, "minute": 22}
